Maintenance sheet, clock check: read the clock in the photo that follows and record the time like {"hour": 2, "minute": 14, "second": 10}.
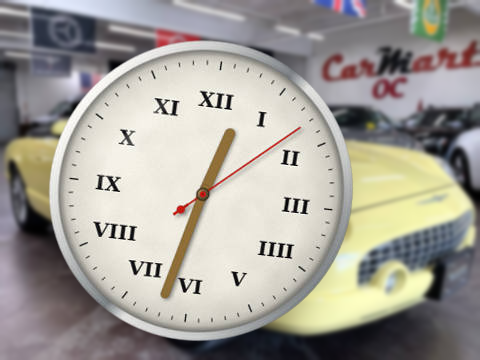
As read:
{"hour": 12, "minute": 32, "second": 8}
